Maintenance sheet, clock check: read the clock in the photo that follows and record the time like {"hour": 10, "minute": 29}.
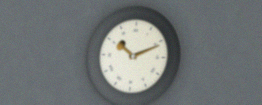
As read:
{"hour": 10, "minute": 11}
